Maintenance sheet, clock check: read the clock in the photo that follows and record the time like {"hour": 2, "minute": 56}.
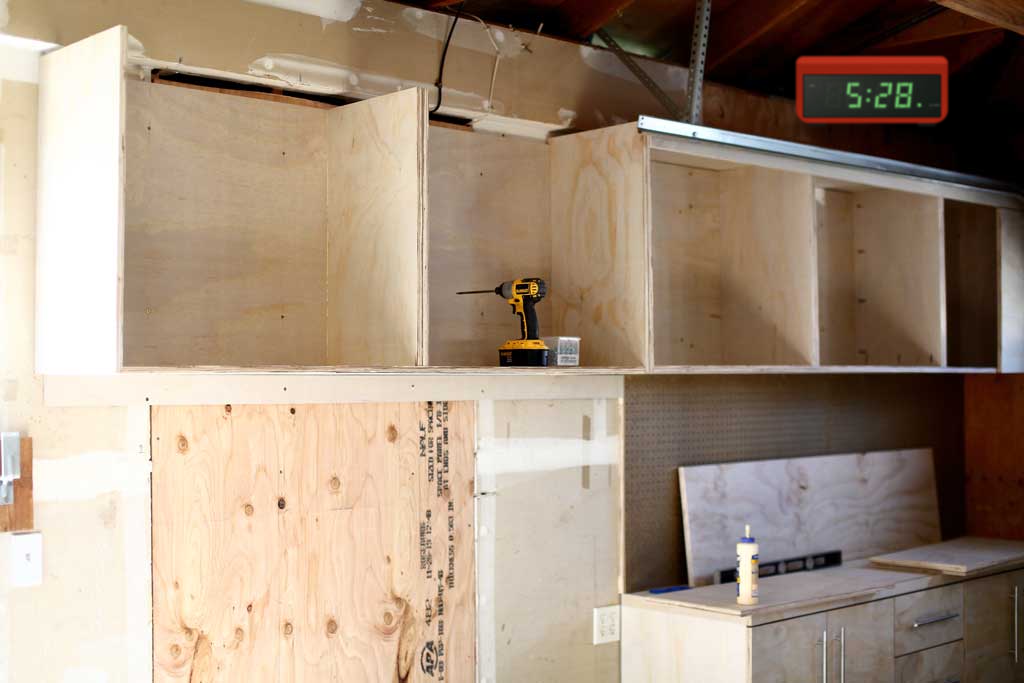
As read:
{"hour": 5, "minute": 28}
